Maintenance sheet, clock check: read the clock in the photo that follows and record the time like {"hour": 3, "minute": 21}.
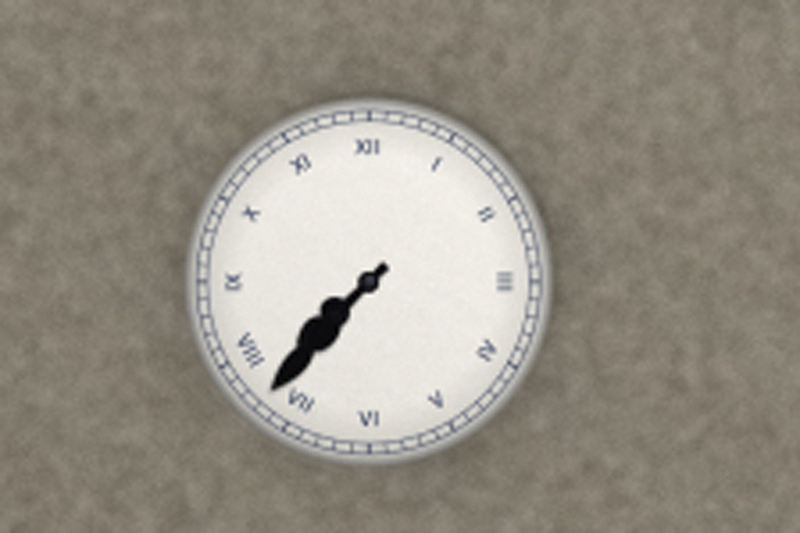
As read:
{"hour": 7, "minute": 37}
